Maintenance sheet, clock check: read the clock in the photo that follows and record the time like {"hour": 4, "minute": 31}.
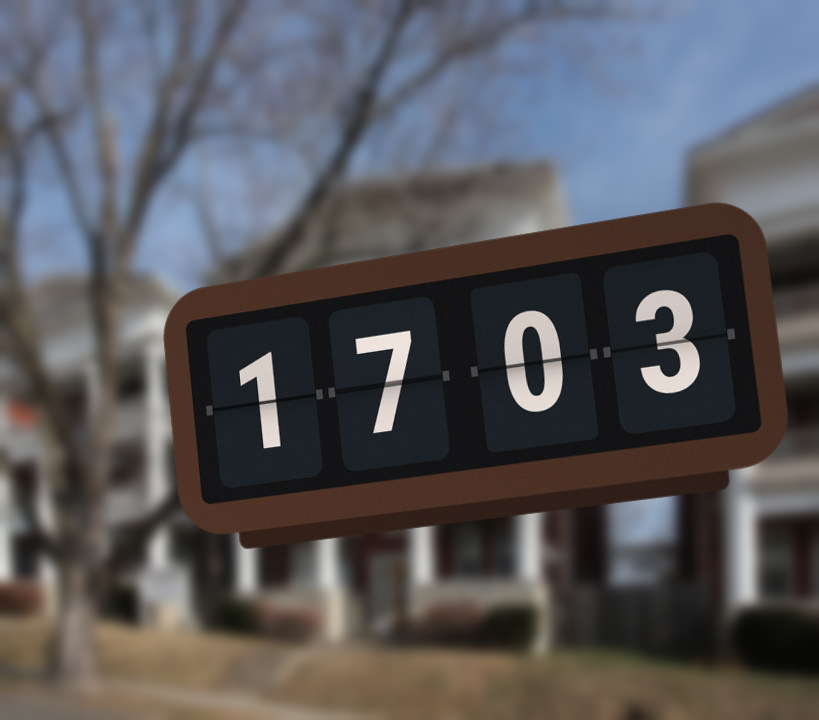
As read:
{"hour": 17, "minute": 3}
